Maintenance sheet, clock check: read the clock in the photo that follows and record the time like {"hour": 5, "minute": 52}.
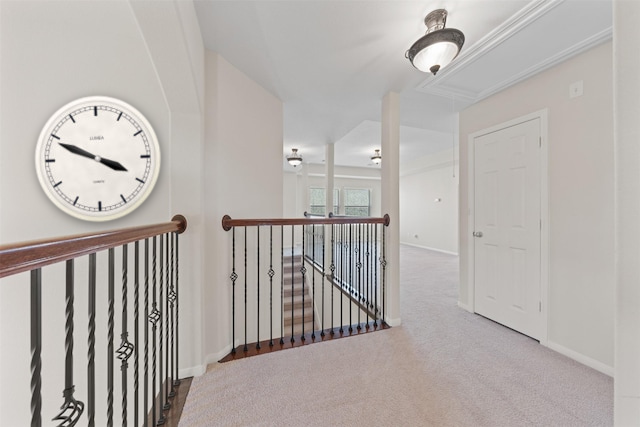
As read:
{"hour": 3, "minute": 49}
